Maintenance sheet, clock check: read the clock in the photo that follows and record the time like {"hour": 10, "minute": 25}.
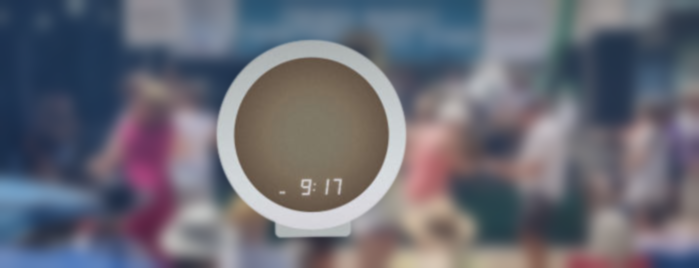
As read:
{"hour": 9, "minute": 17}
